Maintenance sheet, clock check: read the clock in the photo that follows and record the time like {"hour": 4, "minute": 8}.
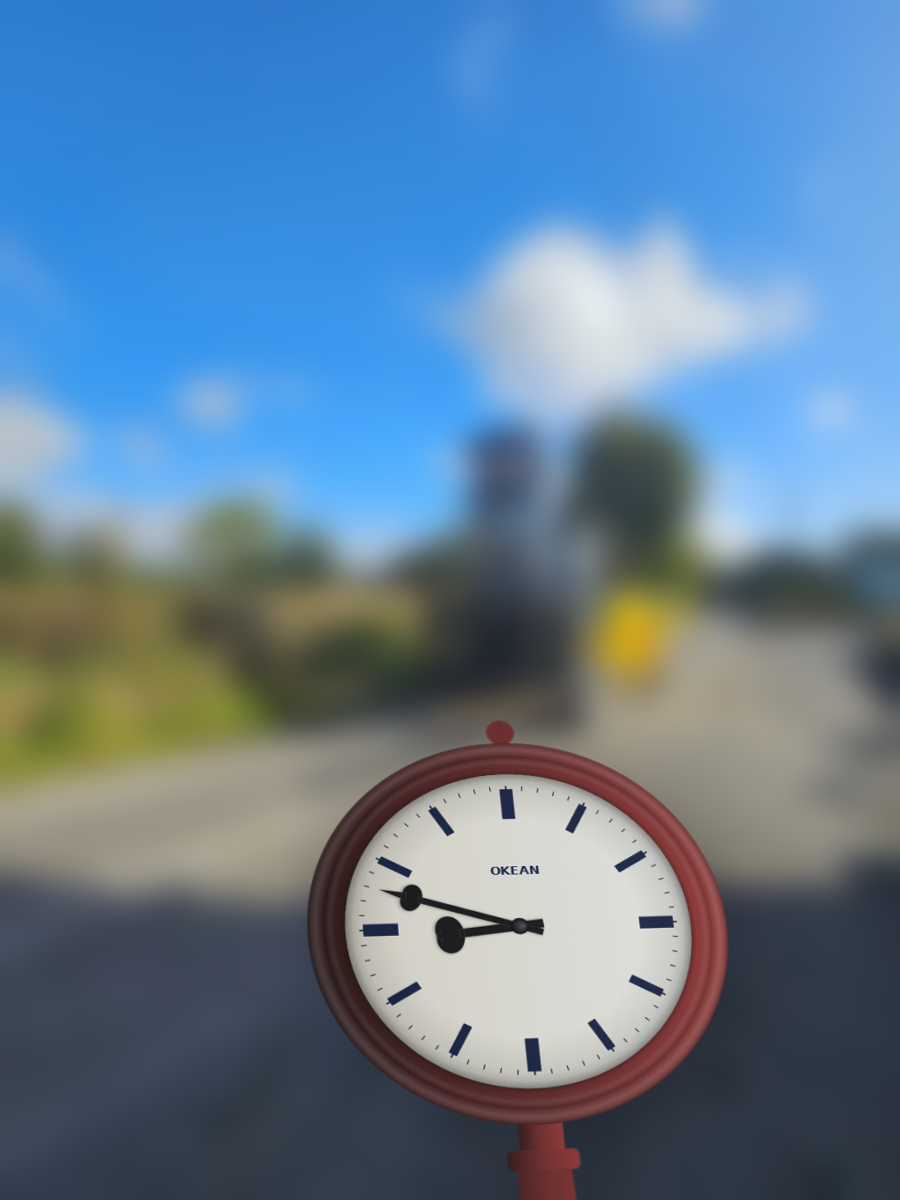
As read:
{"hour": 8, "minute": 48}
